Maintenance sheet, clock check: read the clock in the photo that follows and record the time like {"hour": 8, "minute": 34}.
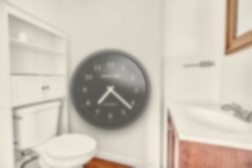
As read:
{"hour": 7, "minute": 22}
